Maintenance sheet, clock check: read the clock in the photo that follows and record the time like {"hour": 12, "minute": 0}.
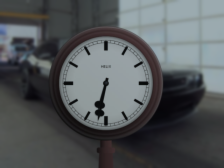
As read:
{"hour": 6, "minute": 32}
